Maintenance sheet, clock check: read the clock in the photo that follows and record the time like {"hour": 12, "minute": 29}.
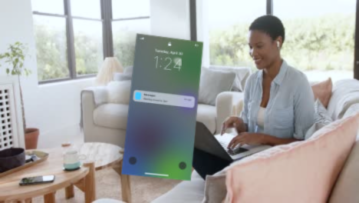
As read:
{"hour": 1, "minute": 24}
